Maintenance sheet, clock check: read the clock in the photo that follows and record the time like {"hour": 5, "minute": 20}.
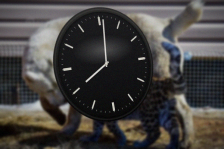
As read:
{"hour": 8, "minute": 1}
